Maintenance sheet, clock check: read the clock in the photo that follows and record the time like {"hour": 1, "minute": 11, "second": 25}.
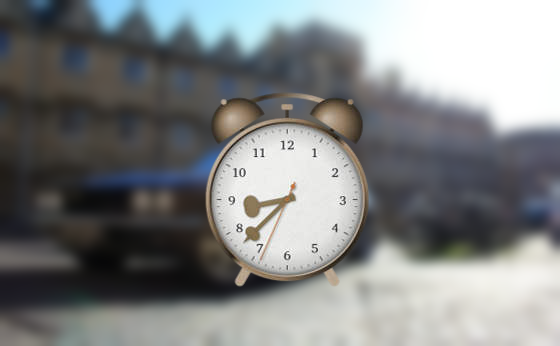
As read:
{"hour": 8, "minute": 37, "second": 34}
